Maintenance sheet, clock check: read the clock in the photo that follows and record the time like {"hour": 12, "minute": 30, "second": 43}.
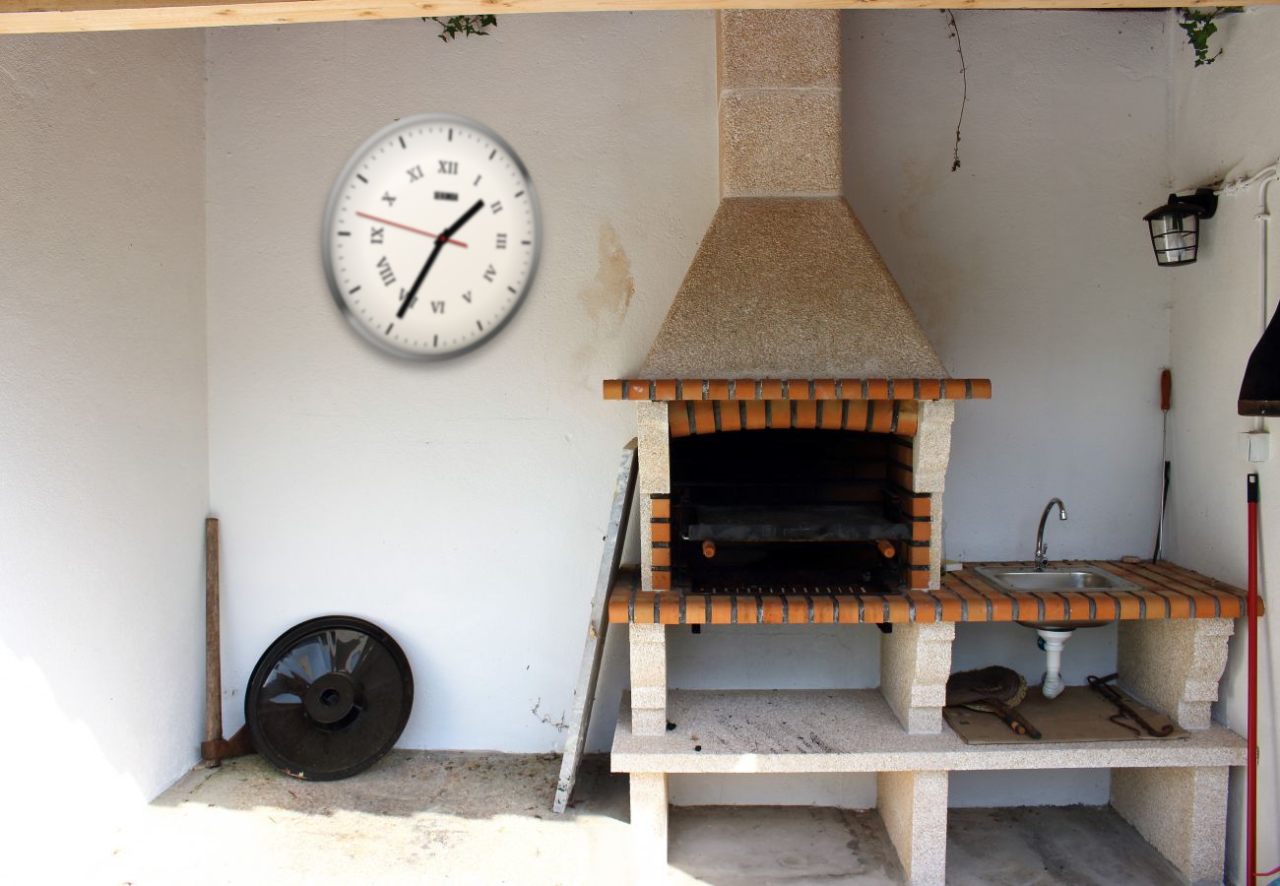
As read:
{"hour": 1, "minute": 34, "second": 47}
